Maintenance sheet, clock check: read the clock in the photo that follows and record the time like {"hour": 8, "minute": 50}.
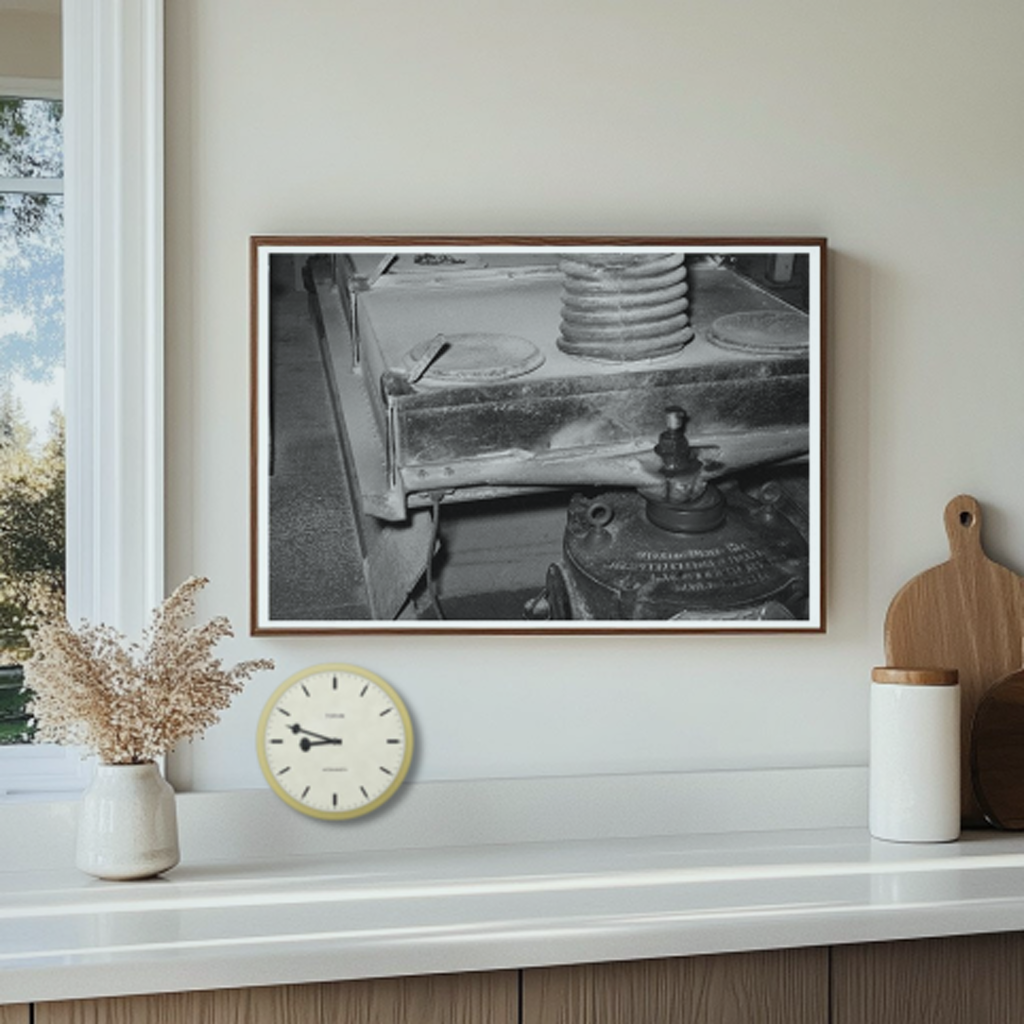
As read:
{"hour": 8, "minute": 48}
